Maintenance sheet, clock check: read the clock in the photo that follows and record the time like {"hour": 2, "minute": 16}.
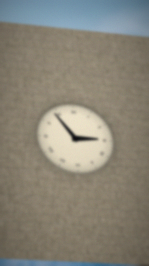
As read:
{"hour": 2, "minute": 54}
